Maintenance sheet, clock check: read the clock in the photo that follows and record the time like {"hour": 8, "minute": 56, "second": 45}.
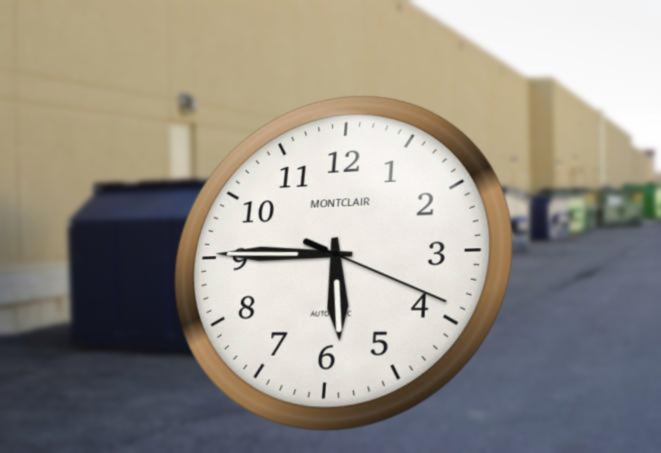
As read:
{"hour": 5, "minute": 45, "second": 19}
